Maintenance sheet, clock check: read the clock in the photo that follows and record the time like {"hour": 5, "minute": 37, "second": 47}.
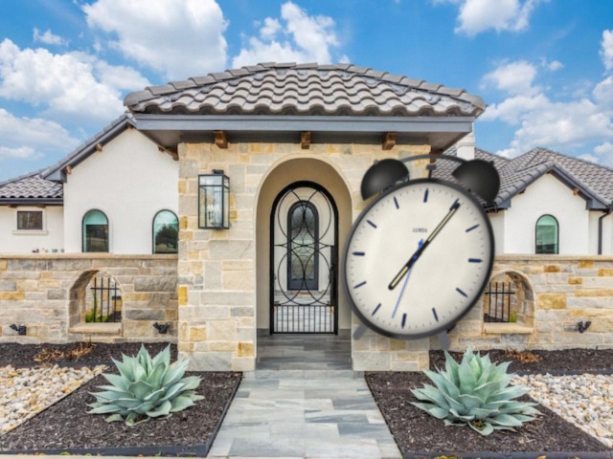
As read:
{"hour": 7, "minute": 5, "second": 32}
